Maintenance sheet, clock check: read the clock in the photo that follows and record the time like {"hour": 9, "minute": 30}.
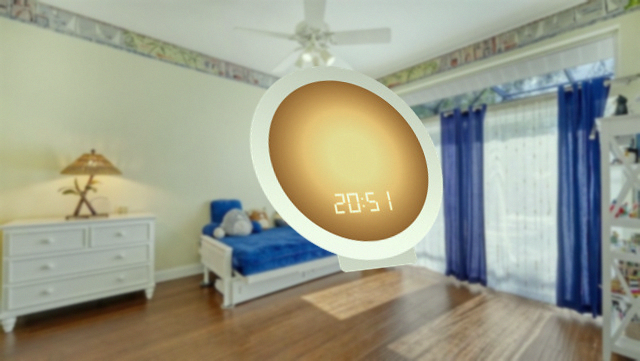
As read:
{"hour": 20, "minute": 51}
